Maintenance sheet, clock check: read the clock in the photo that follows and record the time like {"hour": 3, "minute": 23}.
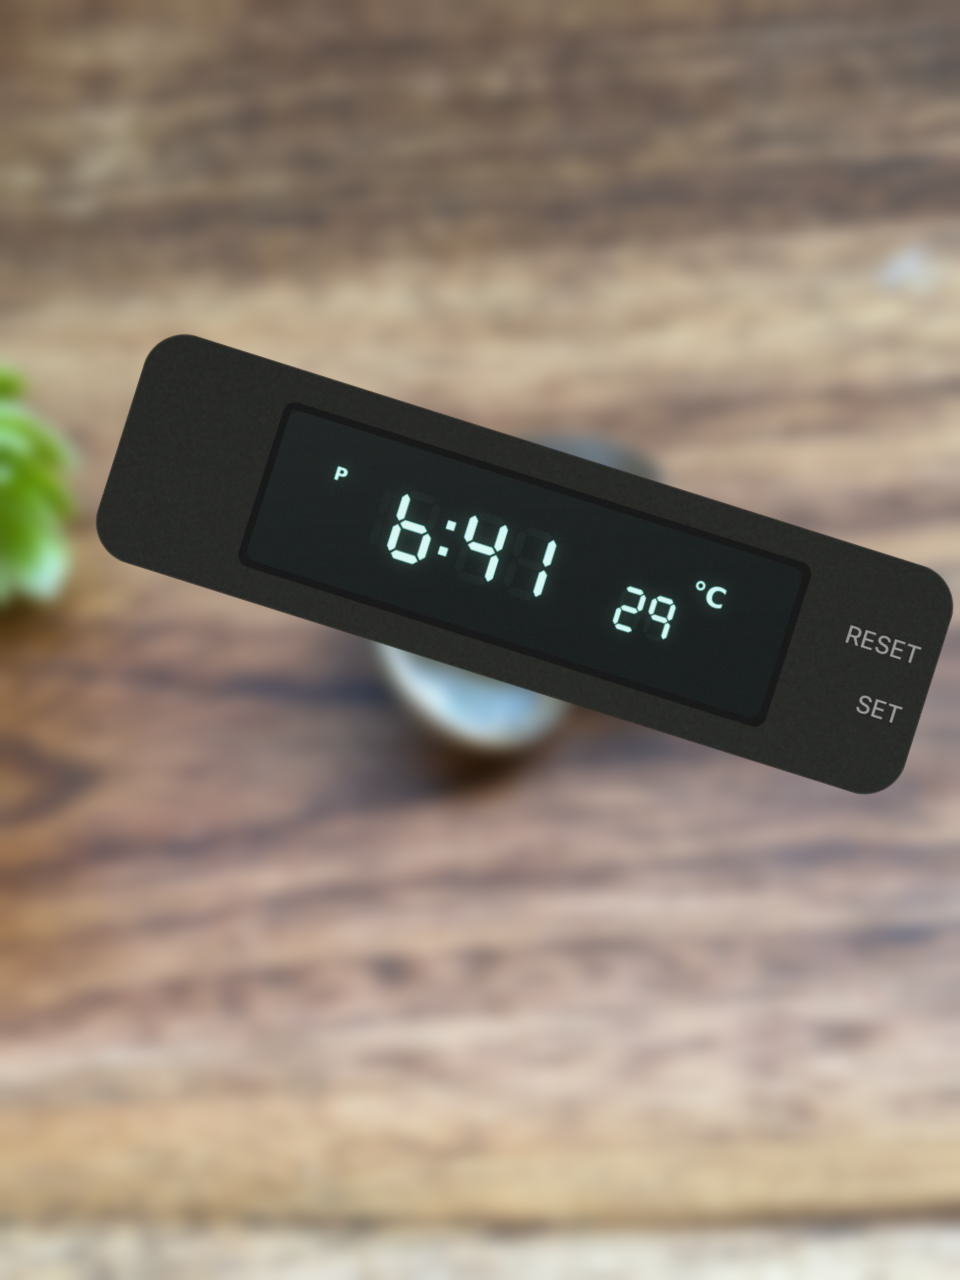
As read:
{"hour": 6, "minute": 41}
